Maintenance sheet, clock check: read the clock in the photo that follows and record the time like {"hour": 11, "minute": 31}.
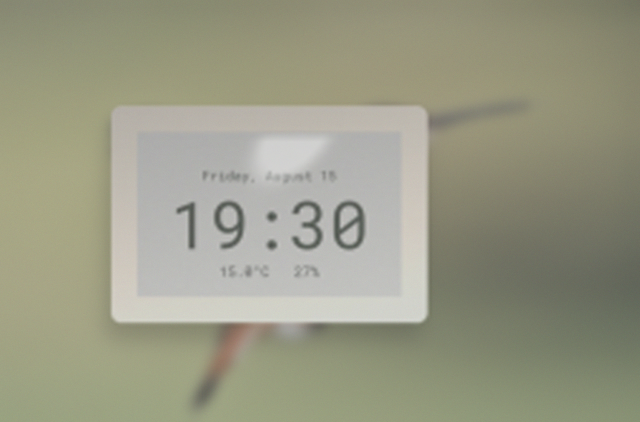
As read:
{"hour": 19, "minute": 30}
